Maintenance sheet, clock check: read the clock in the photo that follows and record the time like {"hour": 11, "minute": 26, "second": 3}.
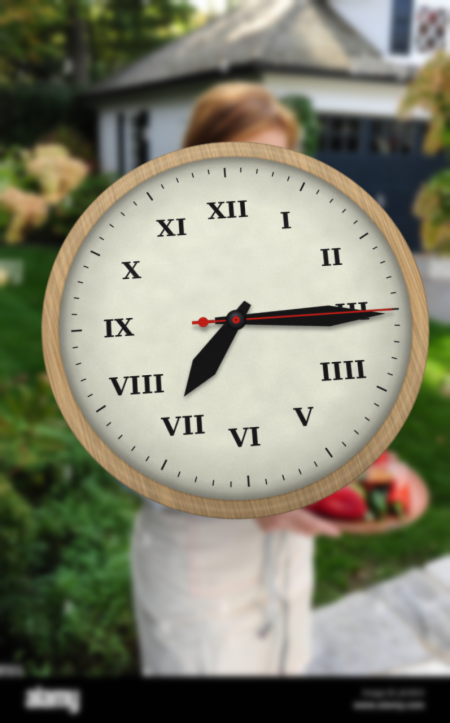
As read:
{"hour": 7, "minute": 15, "second": 15}
